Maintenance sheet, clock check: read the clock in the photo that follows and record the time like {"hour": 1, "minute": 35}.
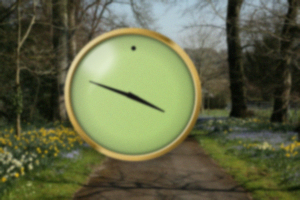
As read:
{"hour": 3, "minute": 48}
